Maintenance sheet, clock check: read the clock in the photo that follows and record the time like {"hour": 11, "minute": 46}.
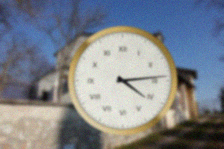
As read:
{"hour": 4, "minute": 14}
